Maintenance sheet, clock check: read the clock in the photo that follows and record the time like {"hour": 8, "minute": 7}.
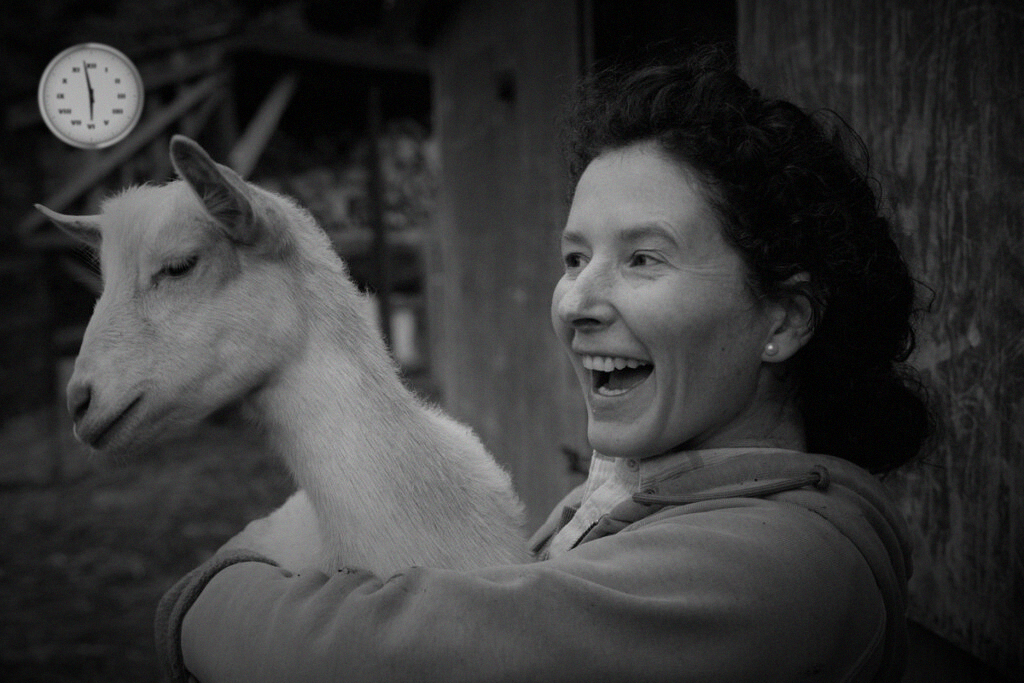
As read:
{"hour": 5, "minute": 58}
